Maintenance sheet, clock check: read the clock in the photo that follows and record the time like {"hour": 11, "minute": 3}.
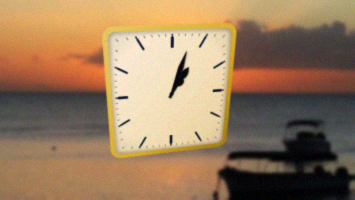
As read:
{"hour": 1, "minute": 3}
